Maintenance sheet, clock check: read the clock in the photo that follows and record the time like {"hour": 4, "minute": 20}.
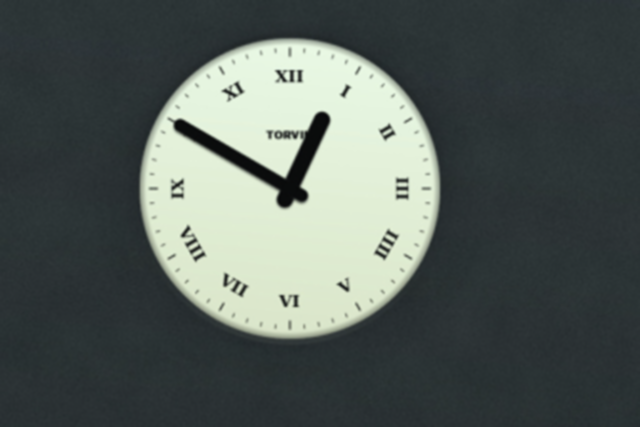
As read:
{"hour": 12, "minute": 50}
